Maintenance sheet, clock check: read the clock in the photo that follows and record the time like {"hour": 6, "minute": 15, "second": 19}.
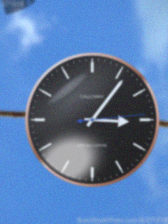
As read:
{"hour": 3, "minute": 6, "second": 14}
